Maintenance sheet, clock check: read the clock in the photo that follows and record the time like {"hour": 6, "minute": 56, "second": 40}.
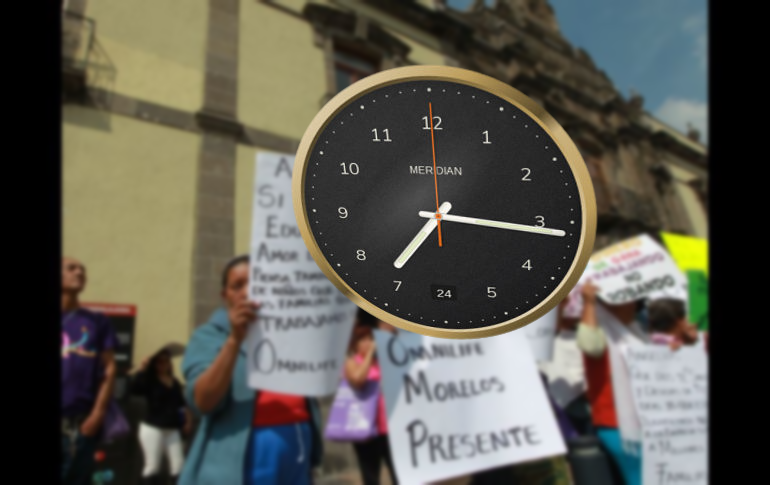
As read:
{"hour": 7, "minute": 16, "second": 0}
